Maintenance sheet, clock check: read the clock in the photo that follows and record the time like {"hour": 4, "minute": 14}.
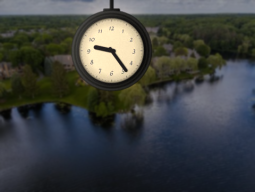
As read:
{"hour": 9, "minute": 24}
